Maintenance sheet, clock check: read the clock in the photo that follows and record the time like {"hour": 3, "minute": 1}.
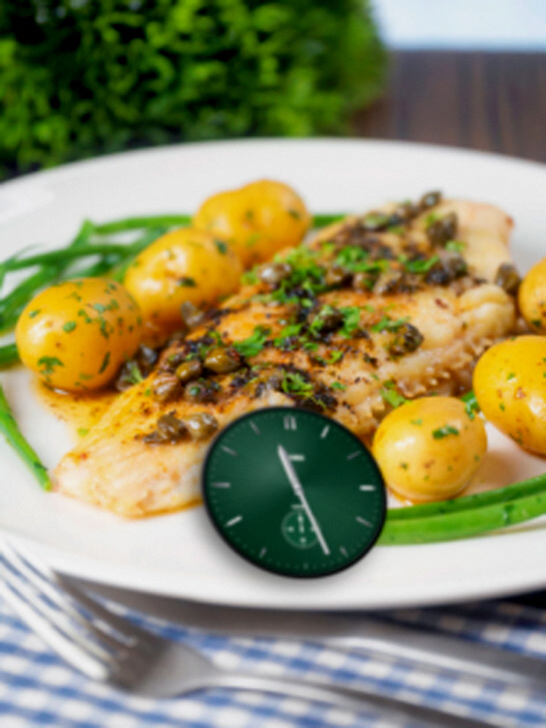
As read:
{"hour": 11, "minute": 27}
